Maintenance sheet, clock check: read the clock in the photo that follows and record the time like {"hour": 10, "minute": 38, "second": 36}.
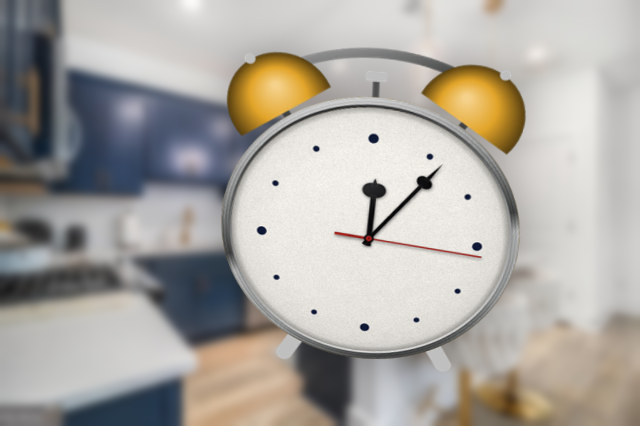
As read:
{"hour": 12, "minute": 6, "second": 16}
